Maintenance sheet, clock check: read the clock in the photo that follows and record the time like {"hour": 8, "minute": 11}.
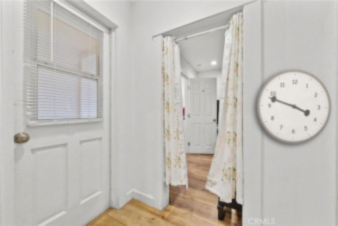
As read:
{"hour": 3, "minute": 48}
